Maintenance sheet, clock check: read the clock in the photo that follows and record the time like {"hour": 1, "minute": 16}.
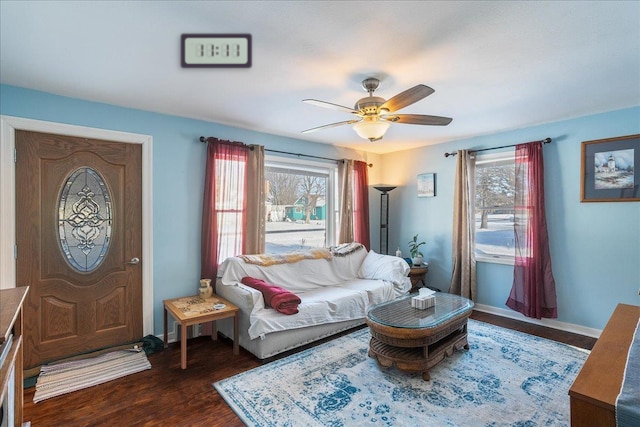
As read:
{"hour": 11, "minute": 11}
